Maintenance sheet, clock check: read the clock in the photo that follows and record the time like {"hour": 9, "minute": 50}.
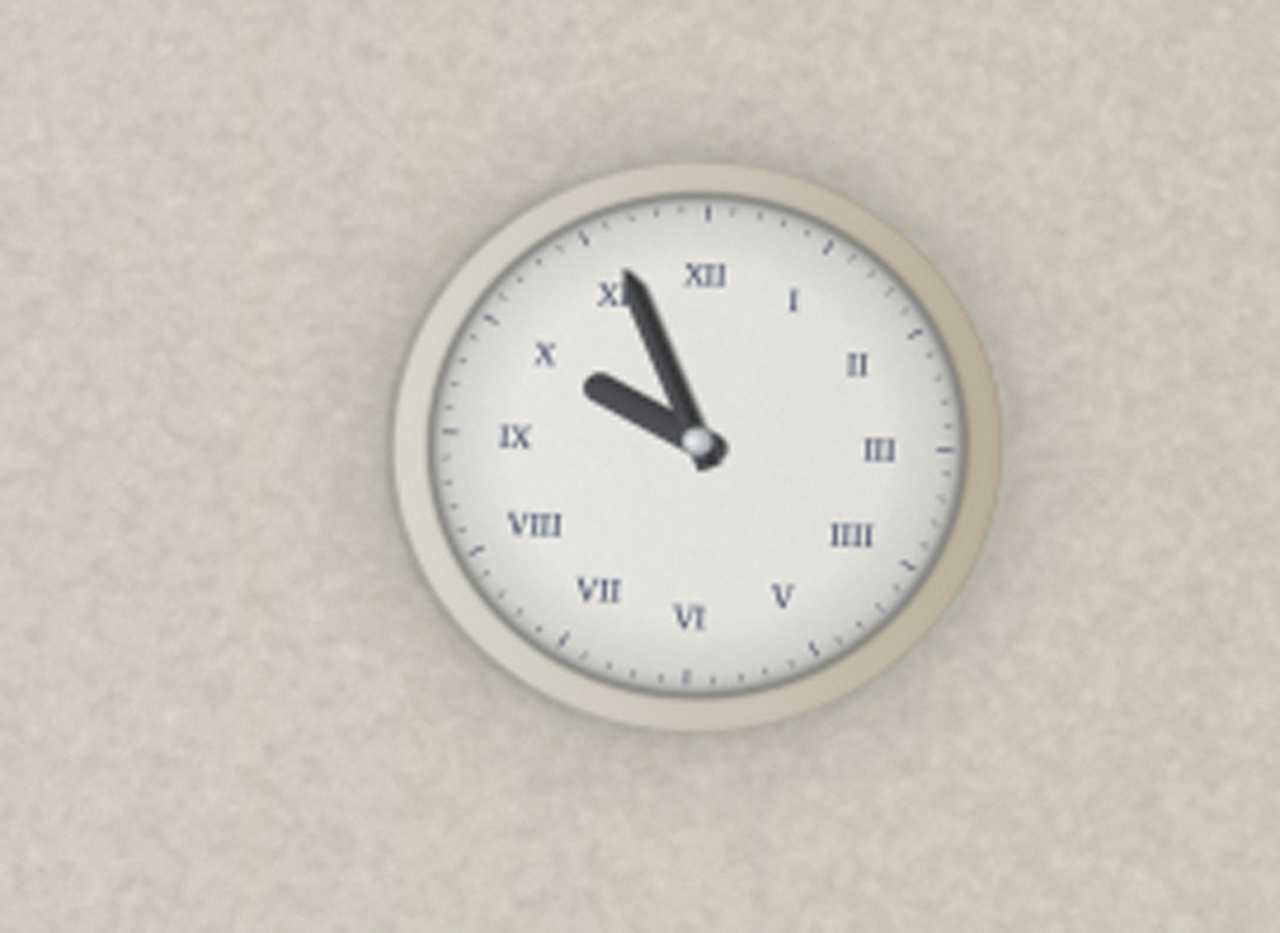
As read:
{"hour": 9, "minute": 56}
